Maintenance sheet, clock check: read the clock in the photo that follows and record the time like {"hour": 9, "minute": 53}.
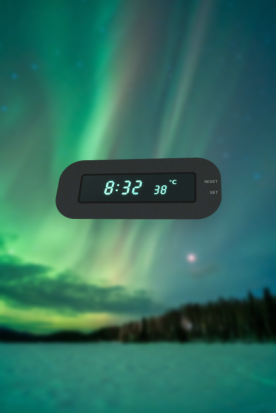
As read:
{"hour": 8, "minute": 32}
